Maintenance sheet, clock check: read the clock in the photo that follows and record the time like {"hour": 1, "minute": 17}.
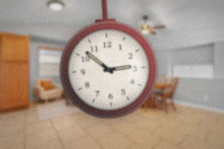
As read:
{"hour": 2, "minute": 52}
